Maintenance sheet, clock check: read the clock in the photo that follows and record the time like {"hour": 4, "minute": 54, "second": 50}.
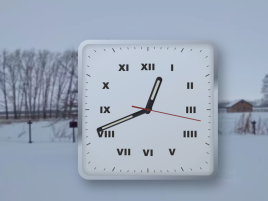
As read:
{"hour": 12, "minute": 41, "second": 17}
